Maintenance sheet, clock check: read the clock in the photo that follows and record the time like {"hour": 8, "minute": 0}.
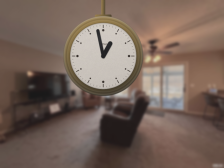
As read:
{"hour": 12, "minute": 58}
